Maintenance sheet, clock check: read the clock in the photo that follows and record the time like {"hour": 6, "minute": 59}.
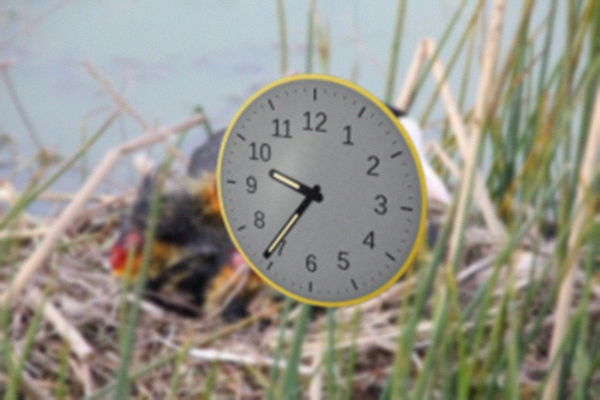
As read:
{"hour": 9, "minute": 36}
